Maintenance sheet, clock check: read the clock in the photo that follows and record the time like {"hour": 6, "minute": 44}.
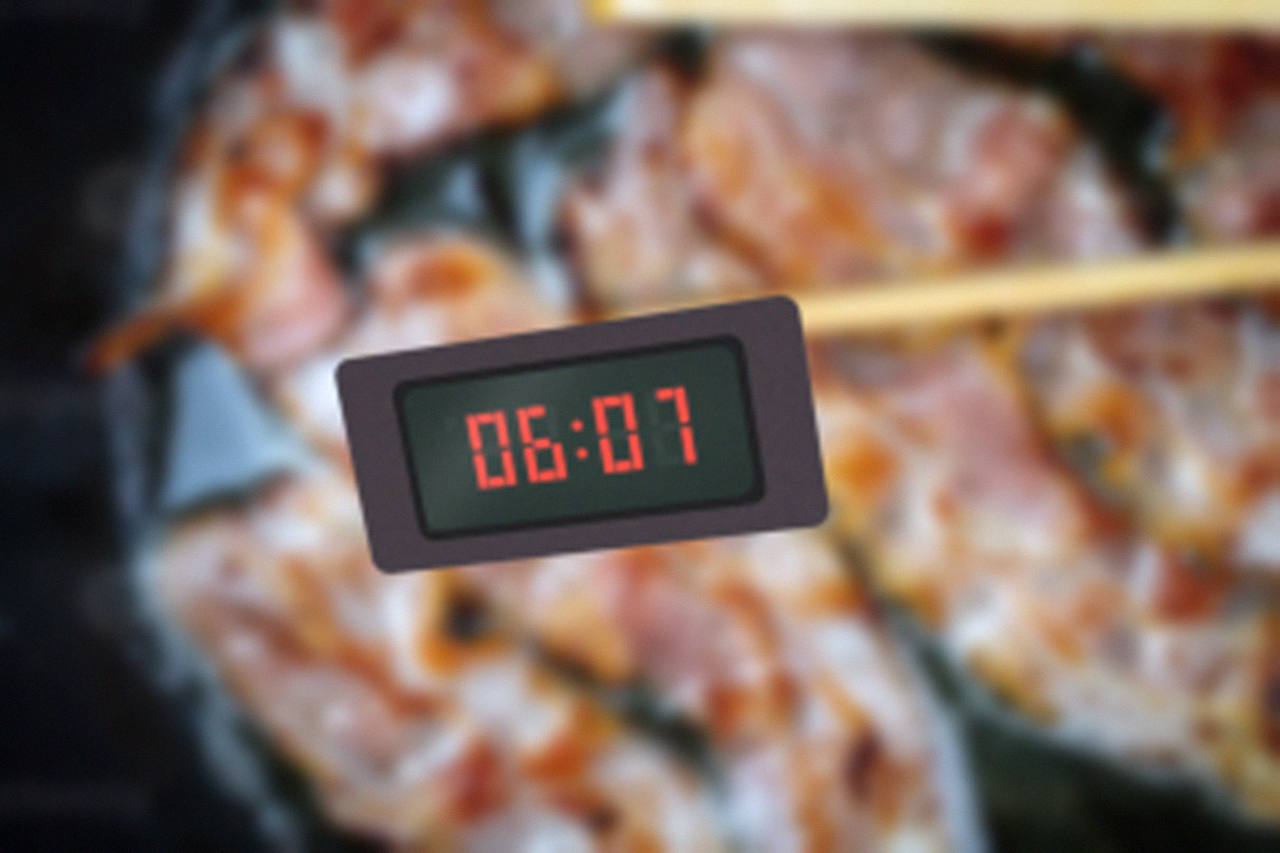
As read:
{"hour": 6, "minute": 7}
